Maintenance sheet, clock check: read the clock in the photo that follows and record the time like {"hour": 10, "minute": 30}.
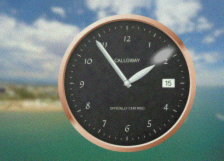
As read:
{"hour": 1, "minute": 54}
